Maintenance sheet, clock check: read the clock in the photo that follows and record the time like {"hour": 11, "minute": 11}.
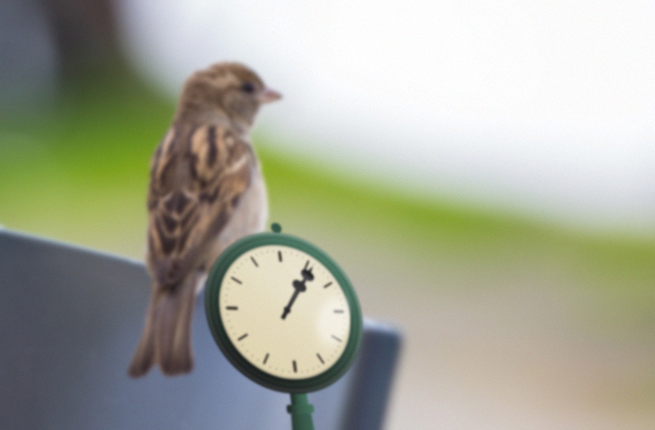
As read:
{"hour": 1, "minute": 6}
